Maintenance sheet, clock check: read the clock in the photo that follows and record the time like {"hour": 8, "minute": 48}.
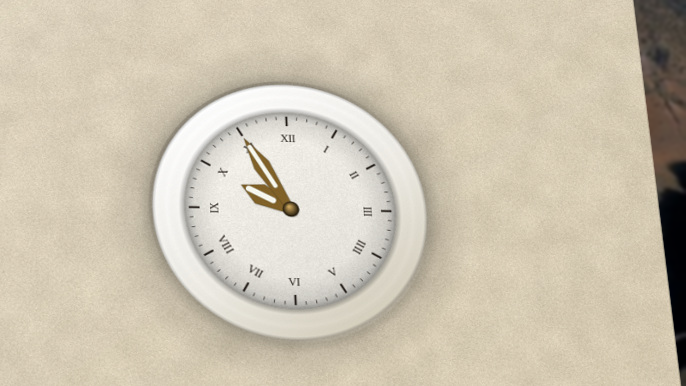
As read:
{"hour": 9, "minute": 55}
